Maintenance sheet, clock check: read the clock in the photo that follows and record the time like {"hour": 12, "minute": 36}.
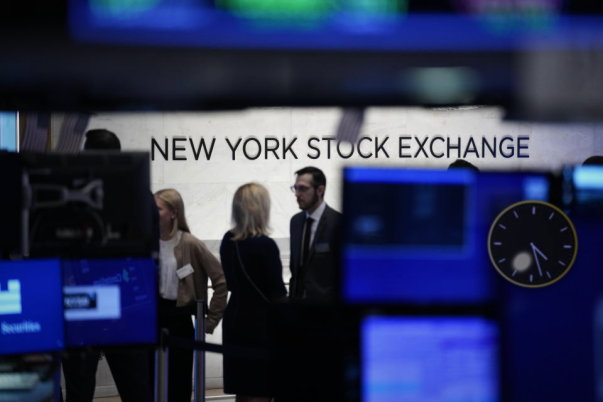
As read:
{"hour": 4, "minute": 27}
